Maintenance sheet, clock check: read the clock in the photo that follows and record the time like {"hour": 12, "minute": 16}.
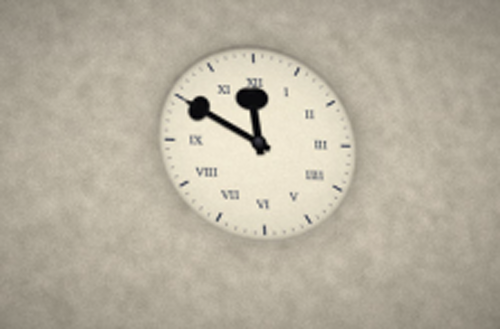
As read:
{"hour": 11, "minute": 50}
